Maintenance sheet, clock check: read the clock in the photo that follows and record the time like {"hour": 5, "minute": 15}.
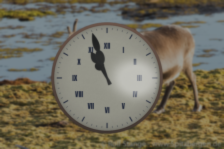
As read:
{"hour": 10, "minute": 57}
